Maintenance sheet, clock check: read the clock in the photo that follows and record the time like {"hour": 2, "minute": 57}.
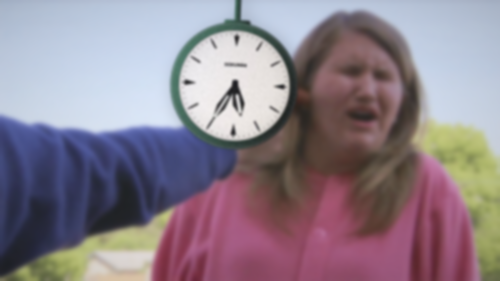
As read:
{"hour": 5, "minute": 35}
